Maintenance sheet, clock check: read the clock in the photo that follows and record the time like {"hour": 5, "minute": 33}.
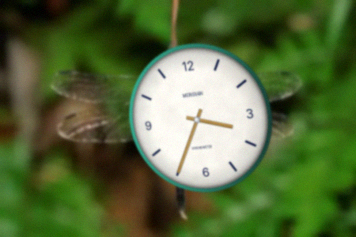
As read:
{"hour": 3, "minute": 35}
